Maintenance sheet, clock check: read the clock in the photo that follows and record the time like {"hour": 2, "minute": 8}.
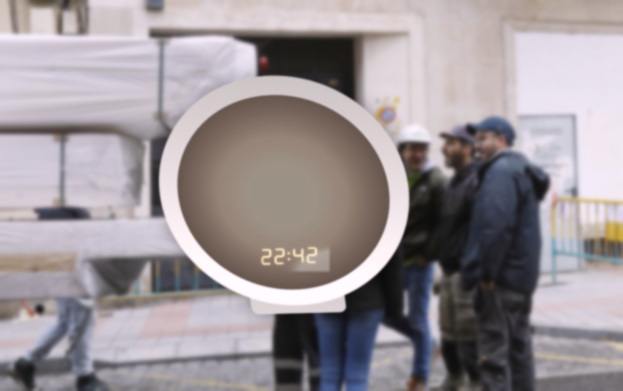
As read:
{"hour": 22, "minute": 42}
